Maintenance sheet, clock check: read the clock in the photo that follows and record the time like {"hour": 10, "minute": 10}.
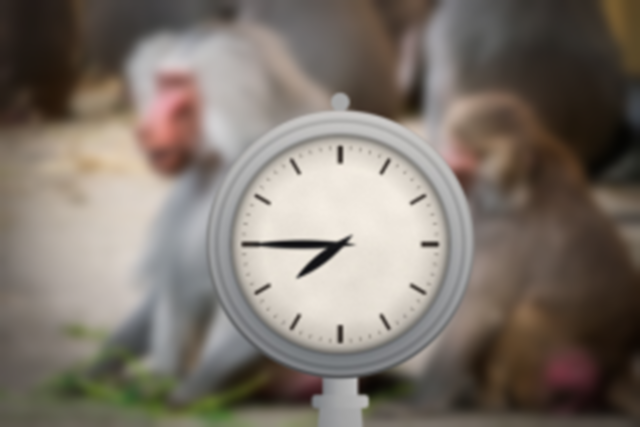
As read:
{"hour": 7, "minute": 45}
